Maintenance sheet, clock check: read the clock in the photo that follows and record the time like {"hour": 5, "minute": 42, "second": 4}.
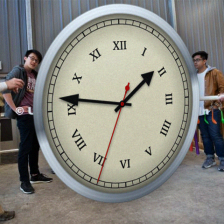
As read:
{"hour": 1, "minute": 46, "second": 34}
